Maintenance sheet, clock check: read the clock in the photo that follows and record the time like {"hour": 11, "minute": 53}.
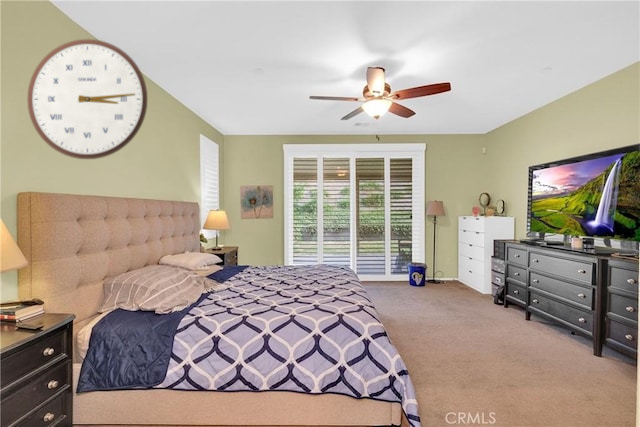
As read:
{"hour": 3, "minute": 14}
